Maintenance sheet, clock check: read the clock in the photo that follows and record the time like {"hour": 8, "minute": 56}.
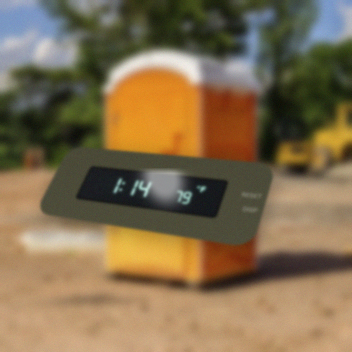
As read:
{"hour": 1, "minute": 14}
